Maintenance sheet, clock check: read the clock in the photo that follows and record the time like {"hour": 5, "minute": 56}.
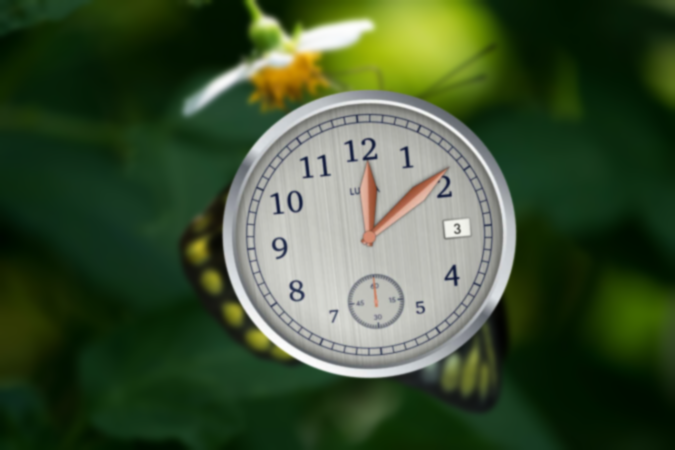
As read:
{"hour": 12, "minute": 9}
